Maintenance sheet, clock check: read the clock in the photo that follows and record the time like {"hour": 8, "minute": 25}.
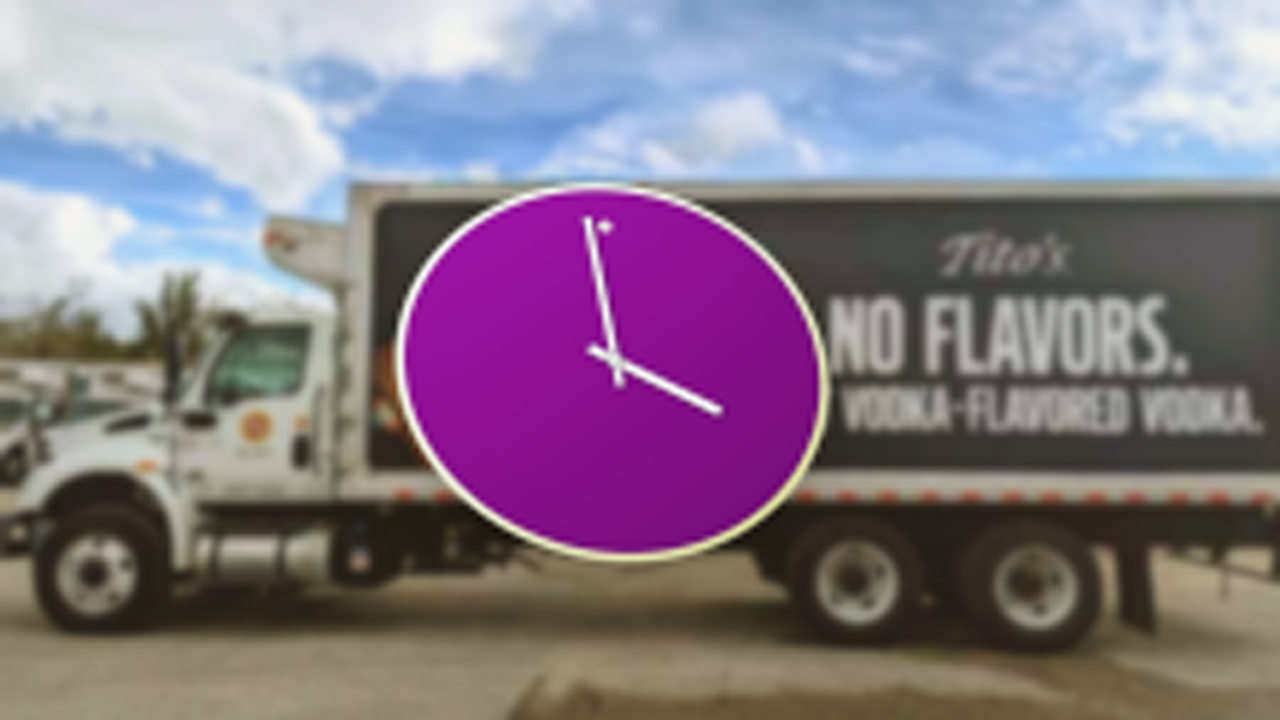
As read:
{"hour": 3, "minute": 59}
